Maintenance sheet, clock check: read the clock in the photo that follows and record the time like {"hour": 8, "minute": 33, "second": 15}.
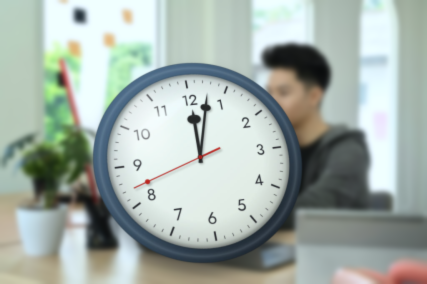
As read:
{"hour": 12, "minute": 2, "second": 42}
